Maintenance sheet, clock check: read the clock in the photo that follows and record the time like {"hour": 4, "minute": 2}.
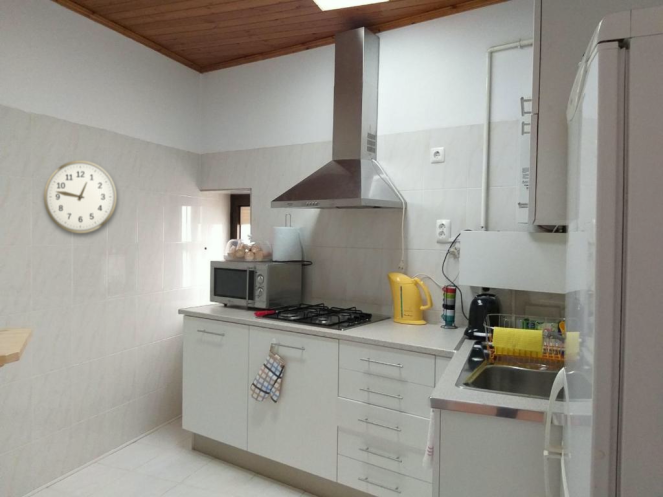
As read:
{"hour": 12, "minute": 47}
